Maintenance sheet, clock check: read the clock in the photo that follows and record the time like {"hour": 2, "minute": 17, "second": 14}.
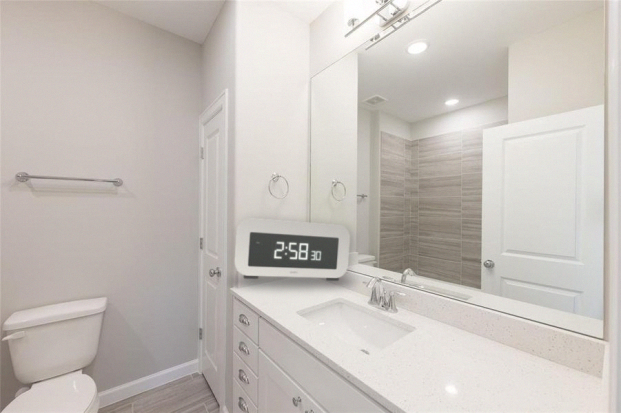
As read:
{"hour": 2, "minute": 58, "second": 30}
